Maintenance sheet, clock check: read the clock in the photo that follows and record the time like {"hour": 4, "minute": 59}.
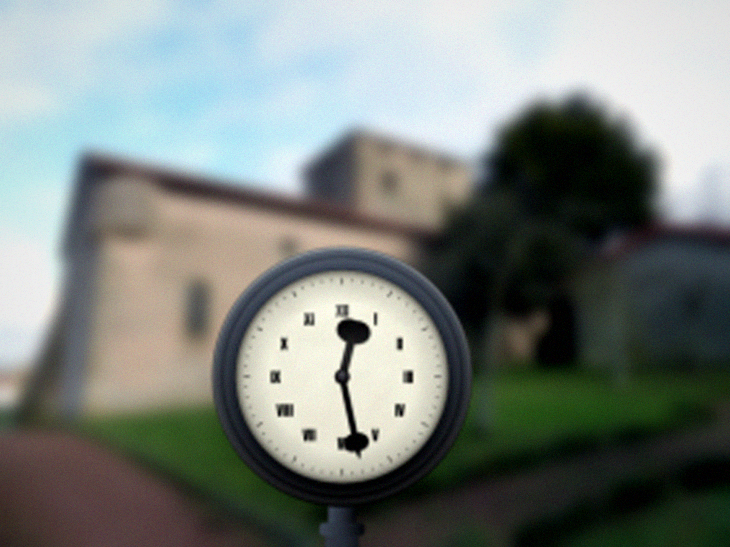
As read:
{"hour": 12, "minute": 28}
